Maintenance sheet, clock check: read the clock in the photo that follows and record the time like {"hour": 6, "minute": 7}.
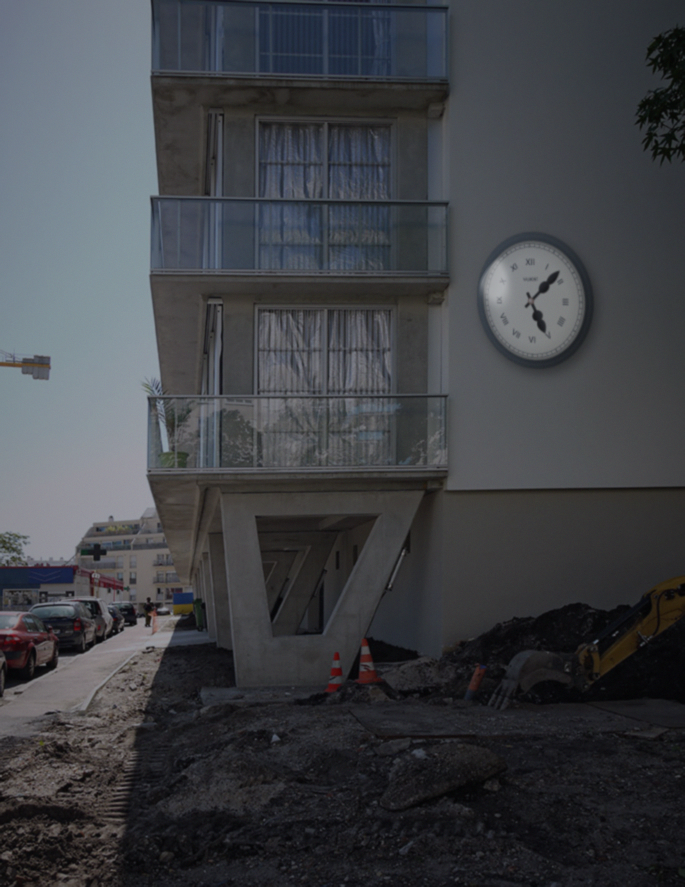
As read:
{"hour": 5, "minute": 8}
